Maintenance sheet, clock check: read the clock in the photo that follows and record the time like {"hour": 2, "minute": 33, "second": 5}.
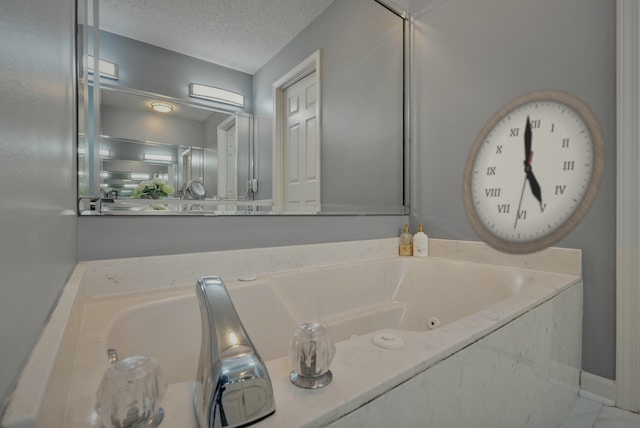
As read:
{"hour": 4, "minute": 58, "second": 31}
